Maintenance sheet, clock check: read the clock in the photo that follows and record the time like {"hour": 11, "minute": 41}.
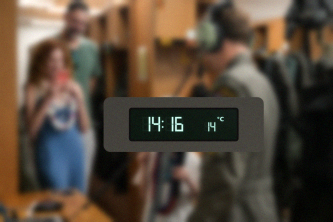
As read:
{"hour": 14, "minute": 16}
